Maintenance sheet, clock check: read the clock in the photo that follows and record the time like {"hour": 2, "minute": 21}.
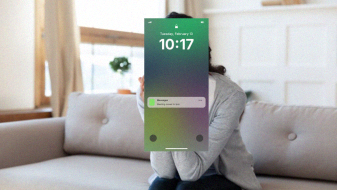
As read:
{"hour": 10, "minute": 17}
